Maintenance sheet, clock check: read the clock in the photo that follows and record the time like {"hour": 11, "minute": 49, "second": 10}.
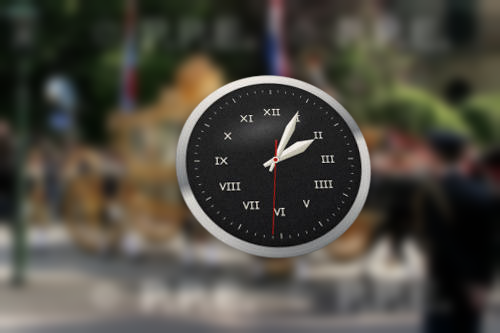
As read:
{"hour": 2, "minute": 4, "second": 31}
